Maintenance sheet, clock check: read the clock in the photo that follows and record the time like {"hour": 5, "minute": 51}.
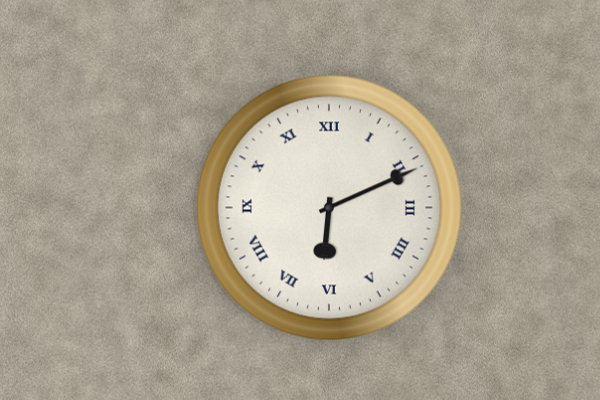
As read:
{"hour": 6, "minute": 11}
